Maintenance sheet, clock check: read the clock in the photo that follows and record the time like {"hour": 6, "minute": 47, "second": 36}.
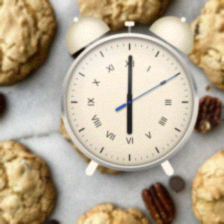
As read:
{"hour": 6, "minute": 0, "second": 10}
